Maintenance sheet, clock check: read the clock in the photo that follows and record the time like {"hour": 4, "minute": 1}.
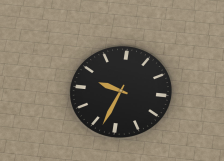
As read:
{"hour": 9, "minute": 33}
